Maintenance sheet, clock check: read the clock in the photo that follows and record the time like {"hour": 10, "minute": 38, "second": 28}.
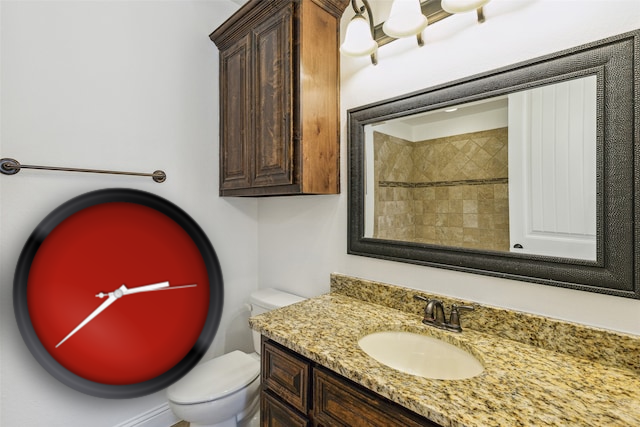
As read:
{"hour": 2, "minute": 38, "second": 14}
